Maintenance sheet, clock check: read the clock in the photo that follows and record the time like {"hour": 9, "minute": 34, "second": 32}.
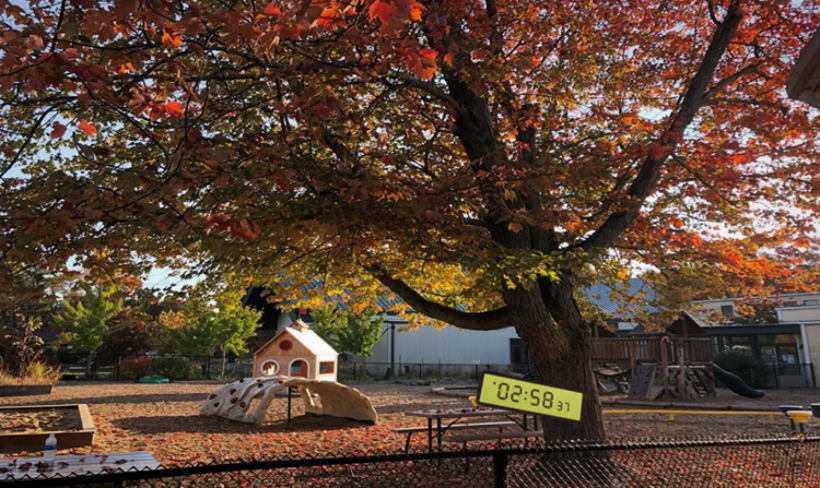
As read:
{"hour": 2, "minute": 58, "second": 37}
